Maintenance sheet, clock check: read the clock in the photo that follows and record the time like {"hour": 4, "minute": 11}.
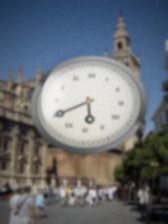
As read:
{"hour": 5, "minute": 40}
